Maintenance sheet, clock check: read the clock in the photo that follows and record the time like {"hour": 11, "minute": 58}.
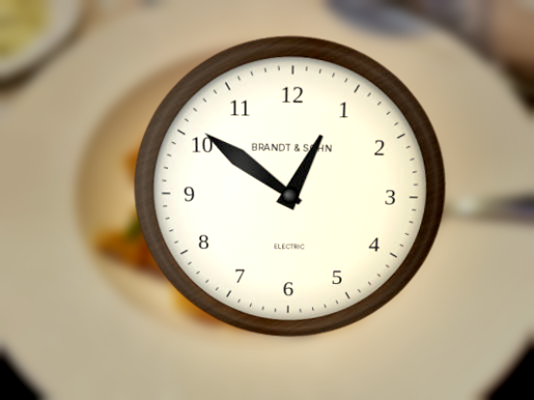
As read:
{"hour": 12, "minute": 51}
